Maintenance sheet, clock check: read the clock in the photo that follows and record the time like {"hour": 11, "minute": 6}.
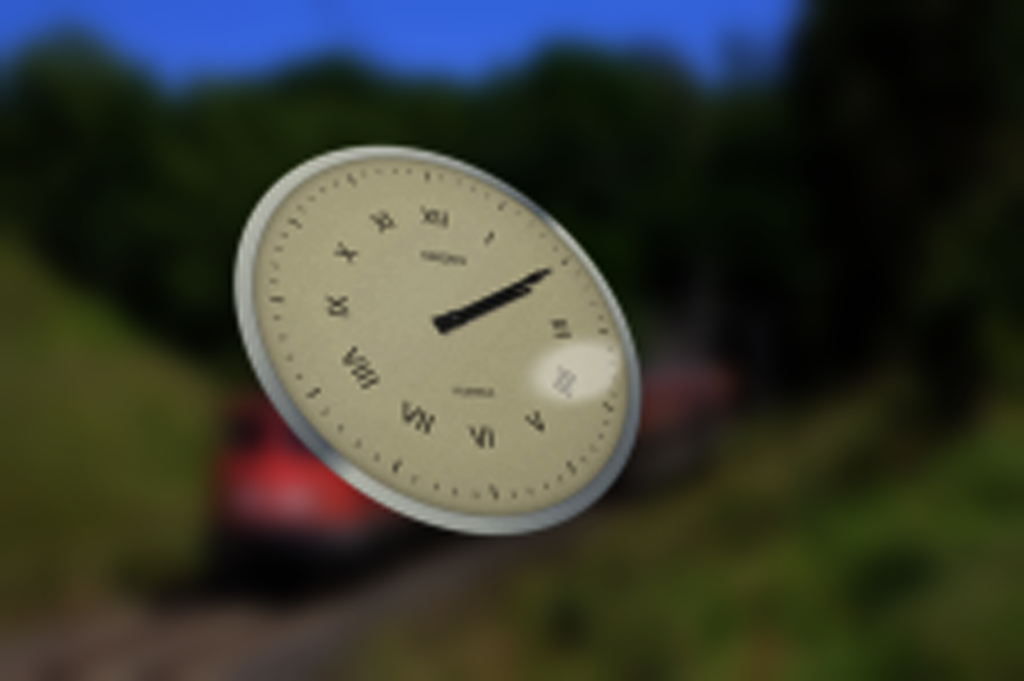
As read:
{"hour": 2, "minute": 10}
